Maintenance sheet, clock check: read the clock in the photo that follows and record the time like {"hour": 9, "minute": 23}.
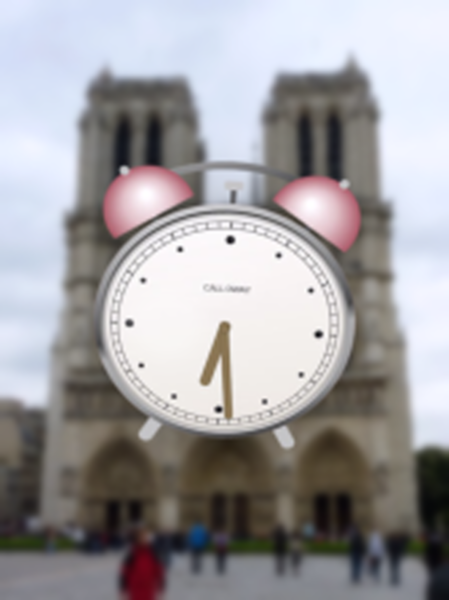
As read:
{"hour": 6, "minute": 29}
